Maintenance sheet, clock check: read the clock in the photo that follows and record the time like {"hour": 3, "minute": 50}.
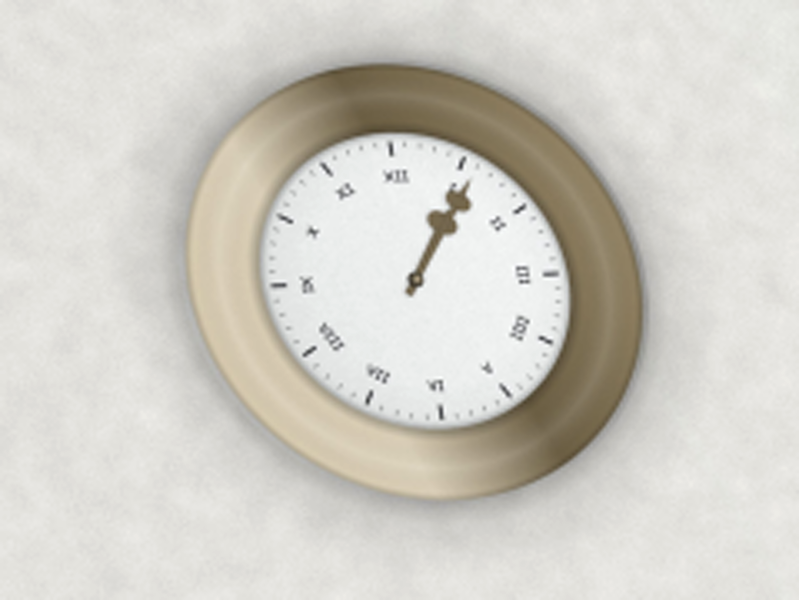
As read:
{"hour": 1, "minute": 6}
